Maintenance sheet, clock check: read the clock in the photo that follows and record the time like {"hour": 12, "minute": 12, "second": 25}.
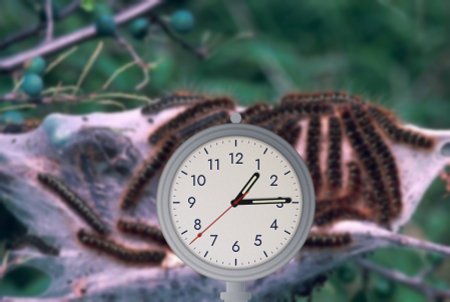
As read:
{"hour": 1, "minute": 14, "second": 38}
